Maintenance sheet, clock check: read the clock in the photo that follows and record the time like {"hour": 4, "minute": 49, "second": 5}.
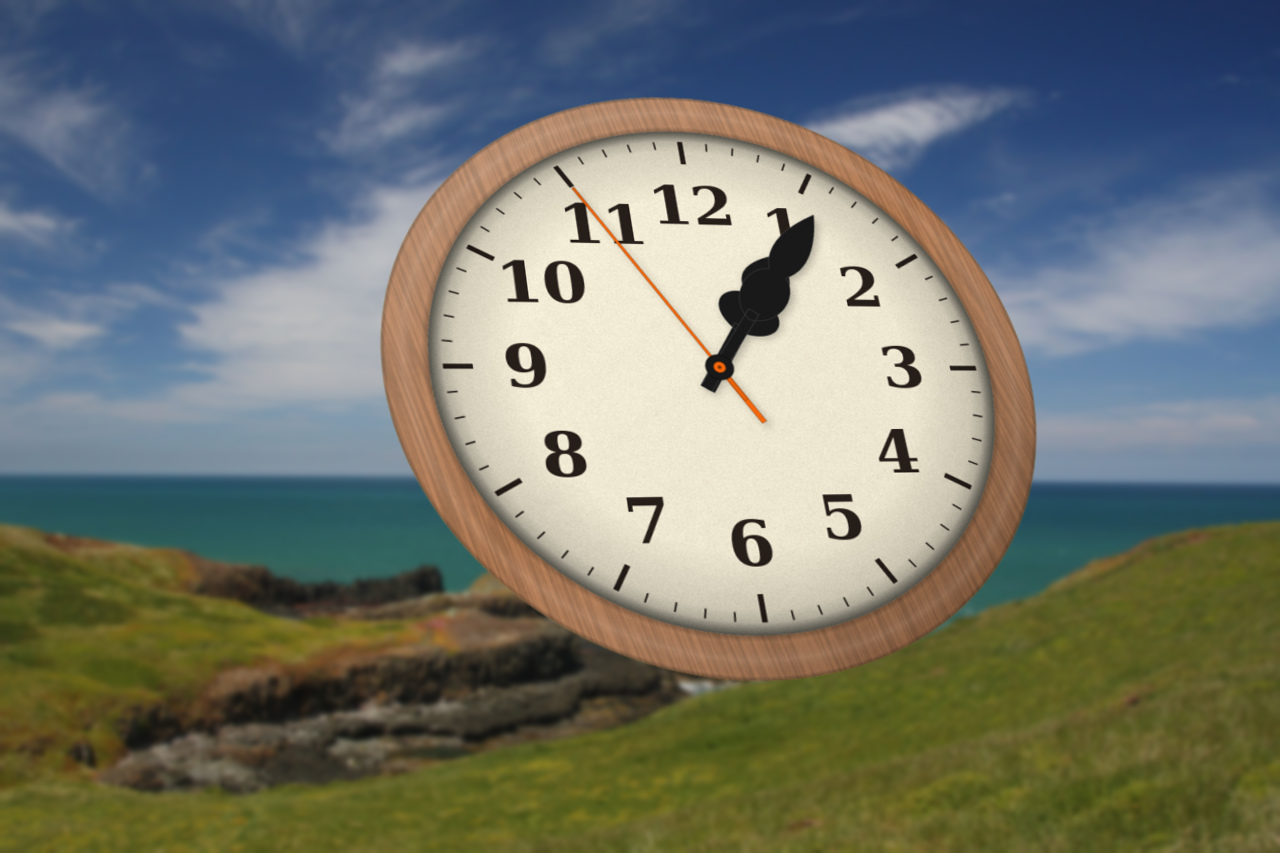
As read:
{"hour": 1, "minute": 5, "second": 55}
